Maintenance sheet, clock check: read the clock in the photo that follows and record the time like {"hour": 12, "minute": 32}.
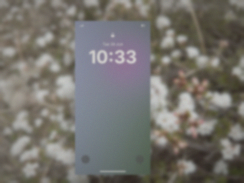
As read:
{"hour": 10, "minute": 33}
